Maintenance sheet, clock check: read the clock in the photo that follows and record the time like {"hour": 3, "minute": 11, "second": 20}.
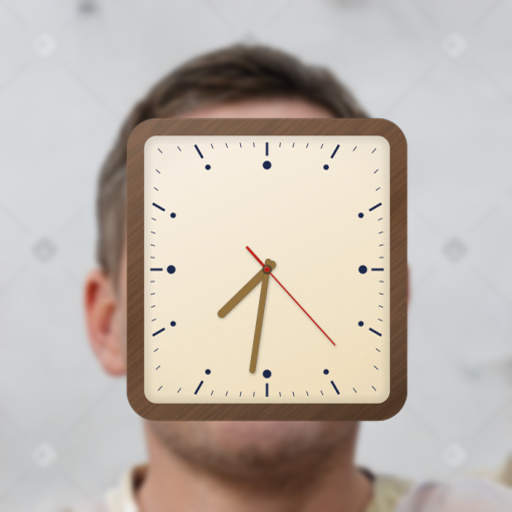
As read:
{"hour": 7, "minute": 31, "second": 23}
